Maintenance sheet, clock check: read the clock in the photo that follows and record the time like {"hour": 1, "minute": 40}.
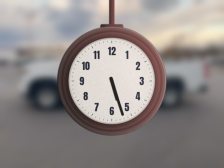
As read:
{"hour": 5, "minute": 27}
